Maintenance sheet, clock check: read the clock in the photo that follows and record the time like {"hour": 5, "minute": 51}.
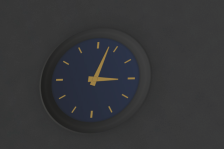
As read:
{"hour": 3, "minute": 3}
